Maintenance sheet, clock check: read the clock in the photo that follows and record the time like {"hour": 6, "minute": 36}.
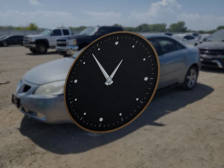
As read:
{"hour": 12, "minute": 53}
